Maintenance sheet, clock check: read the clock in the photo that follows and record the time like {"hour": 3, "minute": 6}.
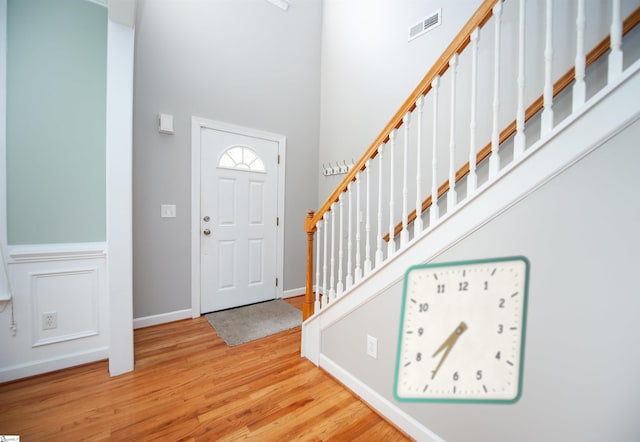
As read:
{"hour": 7, "minute": 35}
